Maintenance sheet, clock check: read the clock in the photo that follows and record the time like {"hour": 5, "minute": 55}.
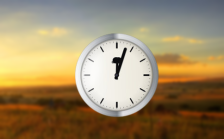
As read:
{"hour": 12, "minute": 3}
